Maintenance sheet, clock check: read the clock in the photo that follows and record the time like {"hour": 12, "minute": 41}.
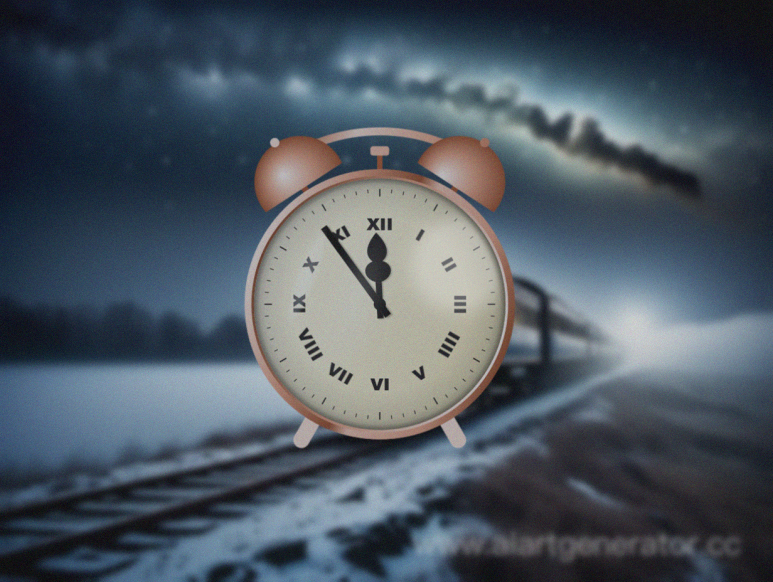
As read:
{"hour": 11, "minute": 54}
